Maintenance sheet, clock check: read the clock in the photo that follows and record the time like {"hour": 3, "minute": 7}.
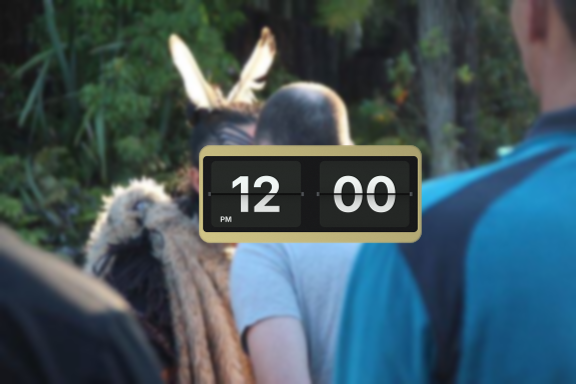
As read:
{"hour": 12, "minute": 0}
